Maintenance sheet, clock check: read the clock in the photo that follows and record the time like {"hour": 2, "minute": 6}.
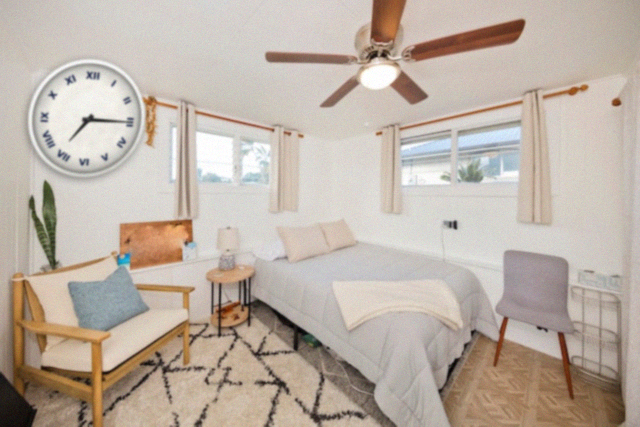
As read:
{"hour": 7, "minute": 15}
